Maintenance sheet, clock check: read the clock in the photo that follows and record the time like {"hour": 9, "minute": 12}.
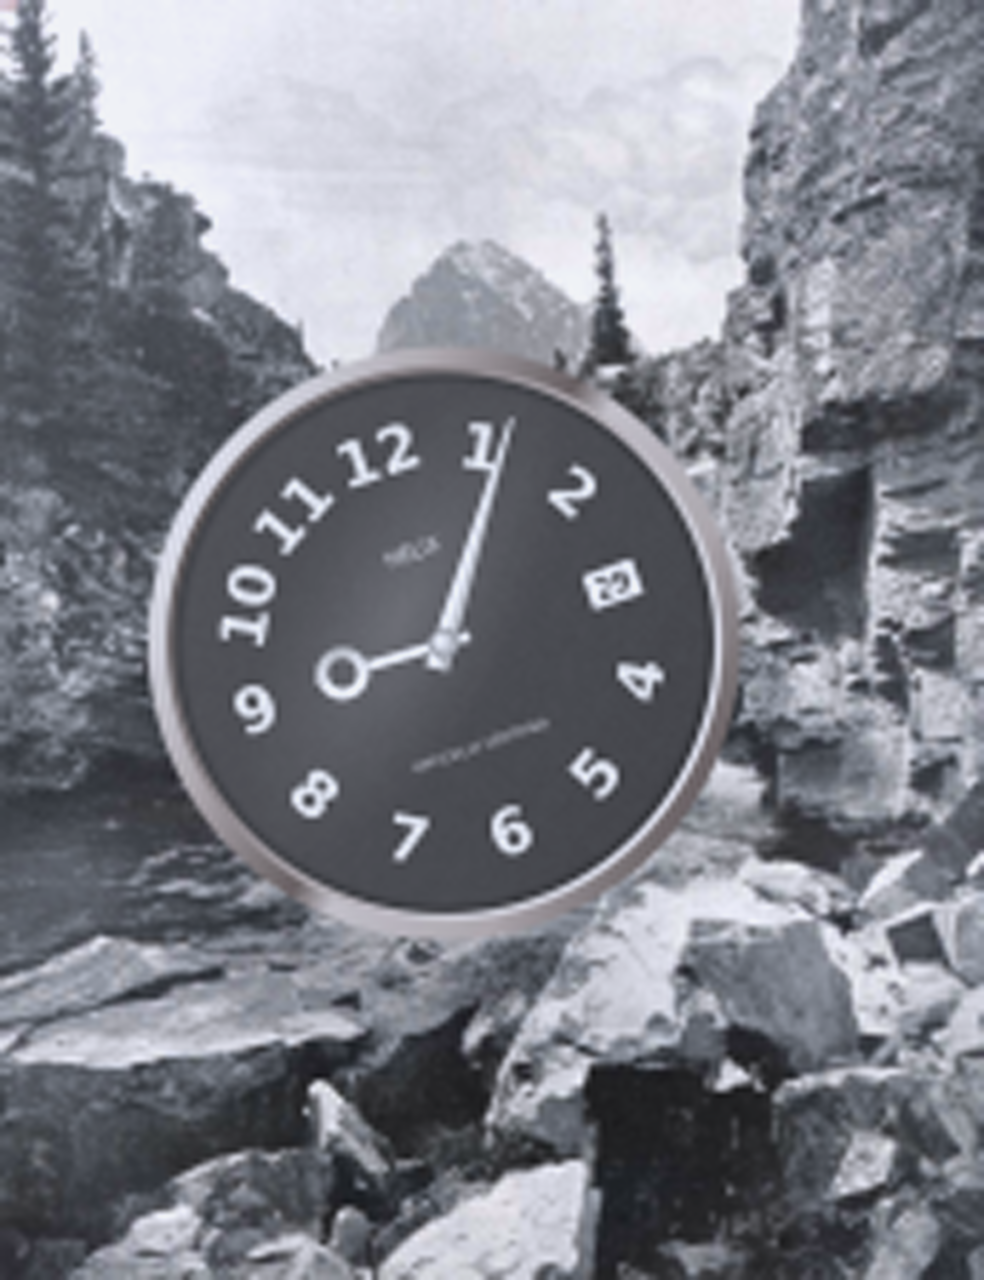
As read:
{"hour": 9, "minute": 6}
